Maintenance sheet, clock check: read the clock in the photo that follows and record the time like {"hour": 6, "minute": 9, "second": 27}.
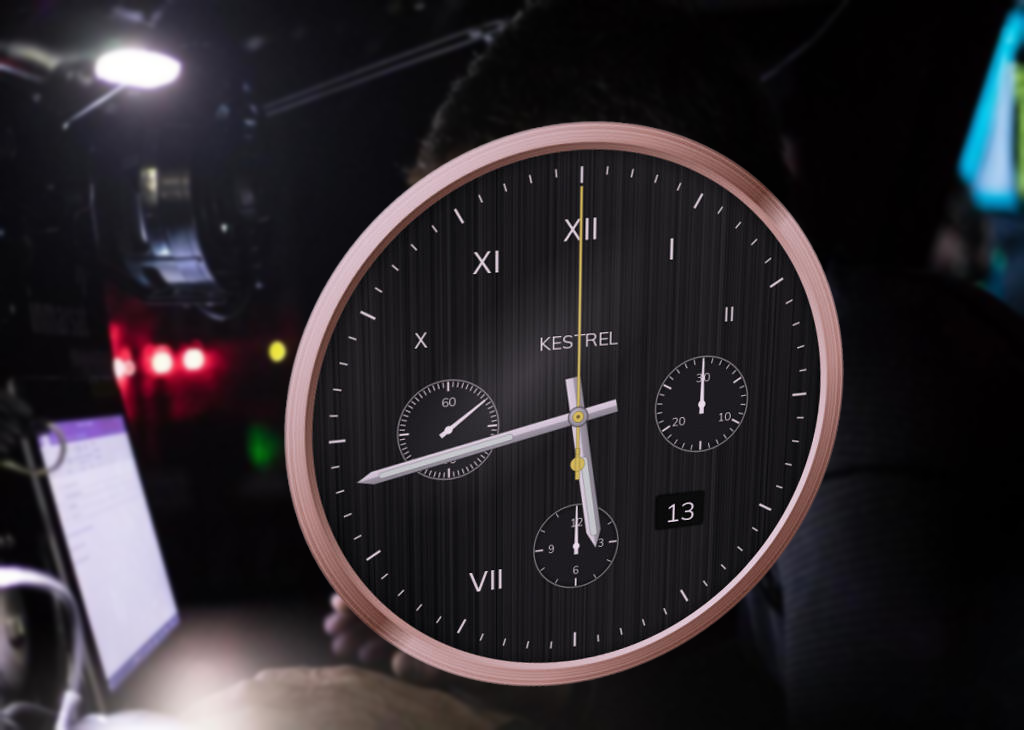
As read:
{"hour": 5, "minute": 43, "second": 9}
